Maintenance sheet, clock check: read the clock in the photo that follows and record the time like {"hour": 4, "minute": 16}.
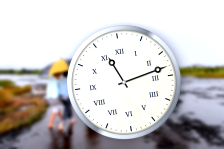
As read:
{"hour": 11, "minute": 13}
